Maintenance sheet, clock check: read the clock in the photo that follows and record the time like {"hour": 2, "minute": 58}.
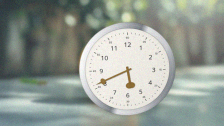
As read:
{"hour": 5, "minute": 41}
